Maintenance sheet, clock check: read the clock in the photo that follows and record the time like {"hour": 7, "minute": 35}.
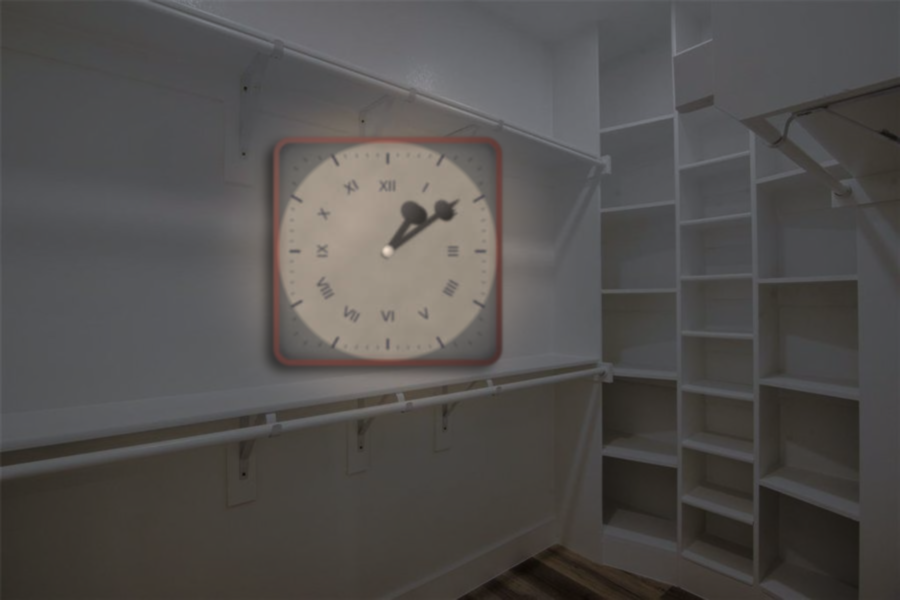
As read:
{"hour": 1, "minute": 9}
